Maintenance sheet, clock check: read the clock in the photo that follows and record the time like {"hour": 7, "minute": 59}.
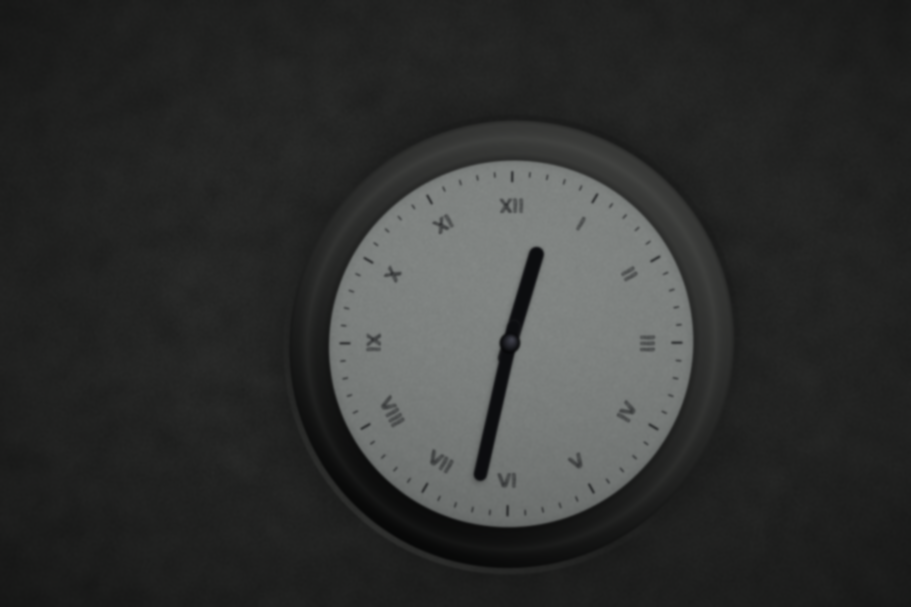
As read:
{"hour": 12, "minute": 32}
